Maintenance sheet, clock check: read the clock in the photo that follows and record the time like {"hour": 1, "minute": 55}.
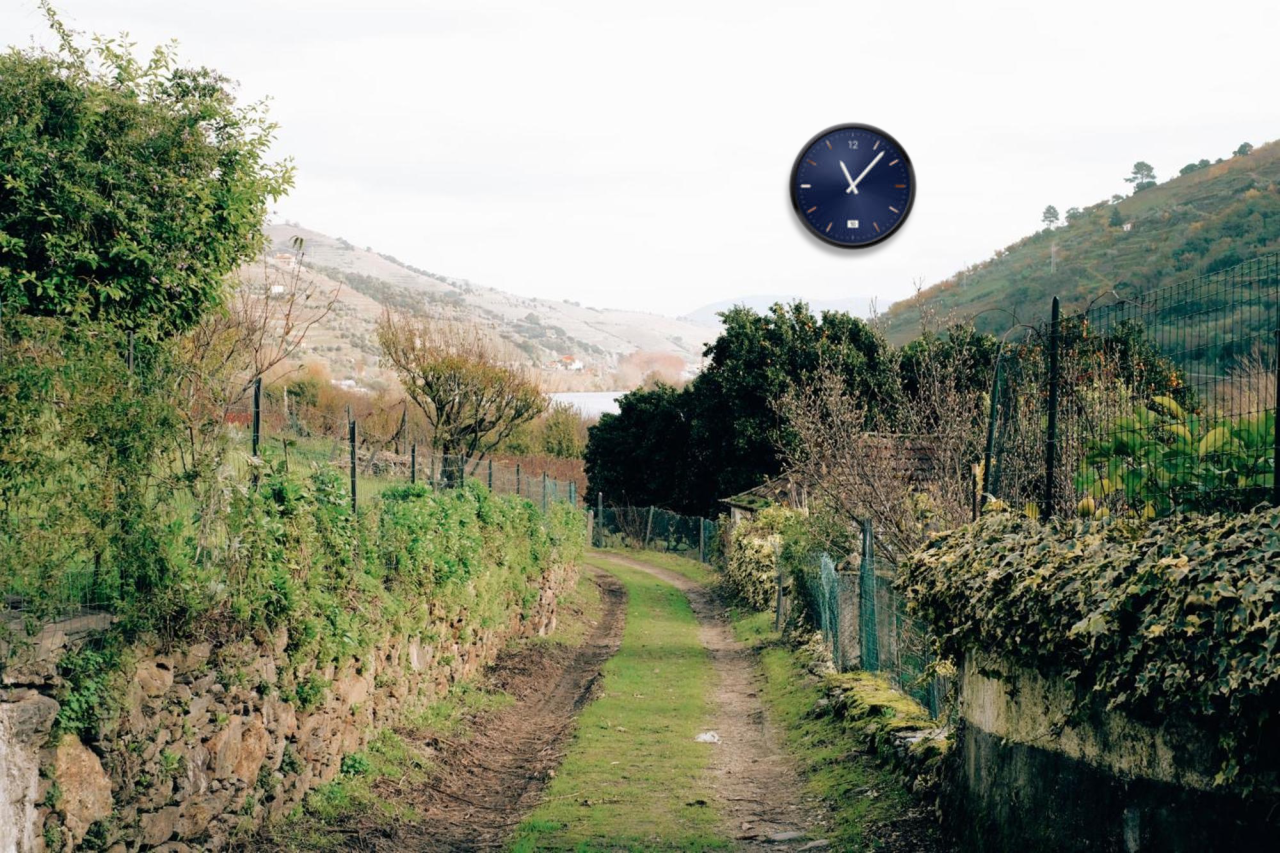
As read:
{"hour": 11, "minute": 7}
